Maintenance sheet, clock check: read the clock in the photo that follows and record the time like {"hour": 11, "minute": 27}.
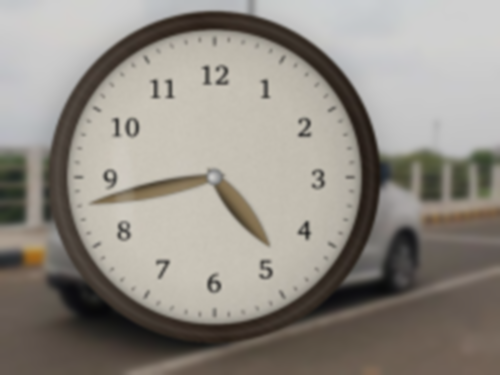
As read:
{"hour": 4, "minute": 43}
